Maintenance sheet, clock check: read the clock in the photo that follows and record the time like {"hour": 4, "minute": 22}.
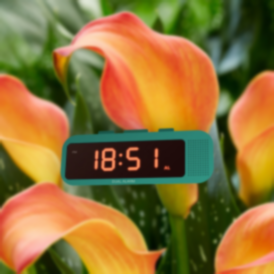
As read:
{"hour": 18, "minute": 51}
